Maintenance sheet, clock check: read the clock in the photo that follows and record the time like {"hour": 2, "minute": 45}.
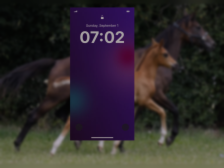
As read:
{"hour": 7, "minute": 2}
